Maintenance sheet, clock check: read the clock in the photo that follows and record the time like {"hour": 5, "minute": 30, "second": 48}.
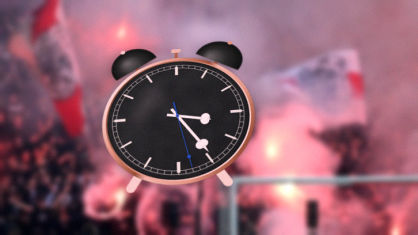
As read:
{"hour": 3, "minute": 24, "second": 28}
